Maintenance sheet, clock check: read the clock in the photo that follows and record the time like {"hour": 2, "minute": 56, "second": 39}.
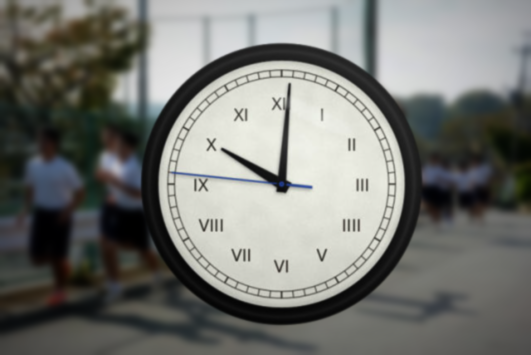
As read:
{"hour": 10, "minute": 0, "second": 46}
